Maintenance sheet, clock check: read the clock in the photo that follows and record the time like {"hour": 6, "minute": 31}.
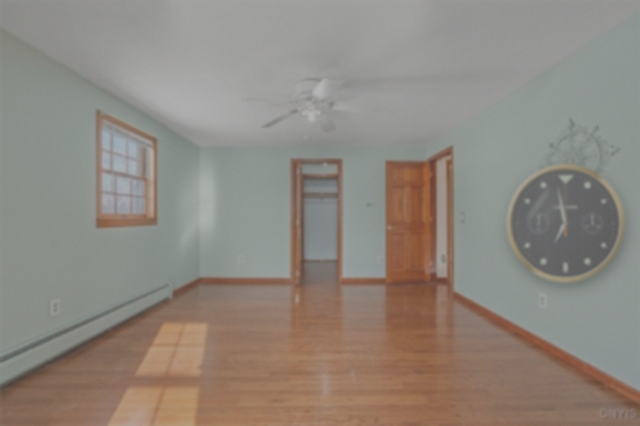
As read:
{"hour": 6, "minute": 58}
